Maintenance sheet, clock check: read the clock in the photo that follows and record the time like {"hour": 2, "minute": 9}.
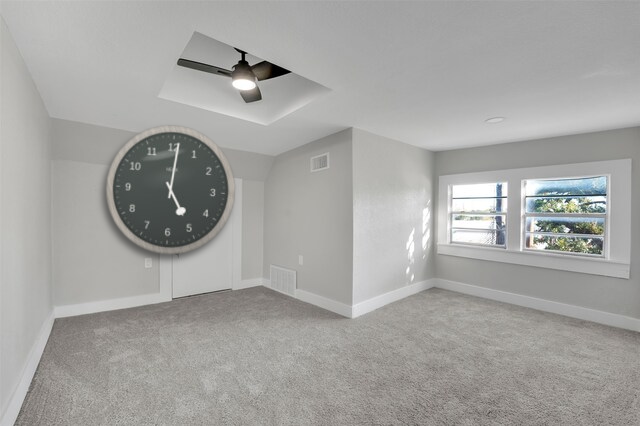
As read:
{"hour": 5, "minute": 1}
